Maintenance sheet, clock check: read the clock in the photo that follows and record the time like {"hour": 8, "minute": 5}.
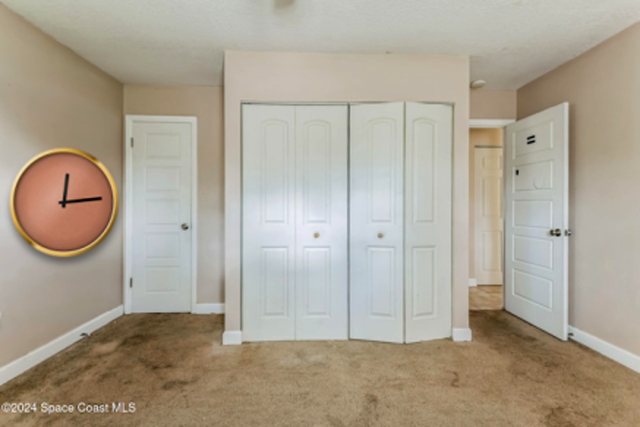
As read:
{"hour": 12, "minute": 14}
